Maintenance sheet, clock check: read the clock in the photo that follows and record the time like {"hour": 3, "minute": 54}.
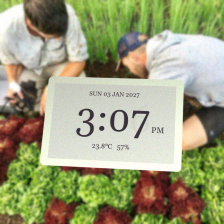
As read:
{"hour": 3, "minute": 7}
